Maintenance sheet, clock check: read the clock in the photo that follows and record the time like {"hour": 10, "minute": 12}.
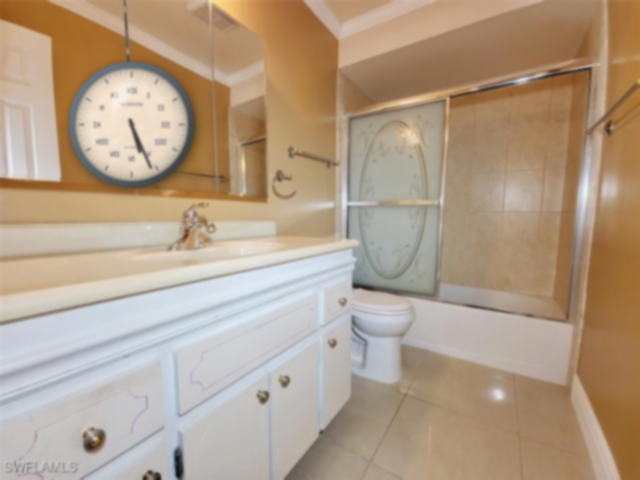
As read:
{"hour": 5, "minute": 26}
